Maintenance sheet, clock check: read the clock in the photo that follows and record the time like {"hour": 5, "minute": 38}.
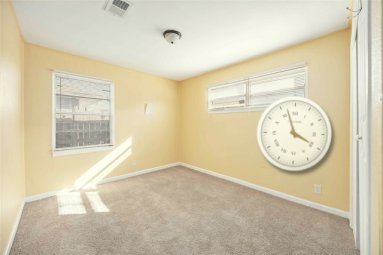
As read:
{"hour": 3, "minute": 57}
